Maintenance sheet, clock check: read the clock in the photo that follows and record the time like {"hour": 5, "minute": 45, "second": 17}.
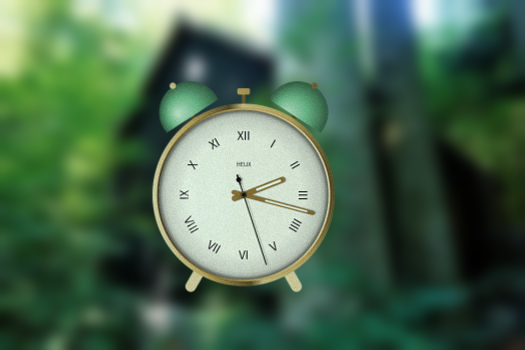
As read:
{"hour": 2, "minute": 17, "second": 27}
